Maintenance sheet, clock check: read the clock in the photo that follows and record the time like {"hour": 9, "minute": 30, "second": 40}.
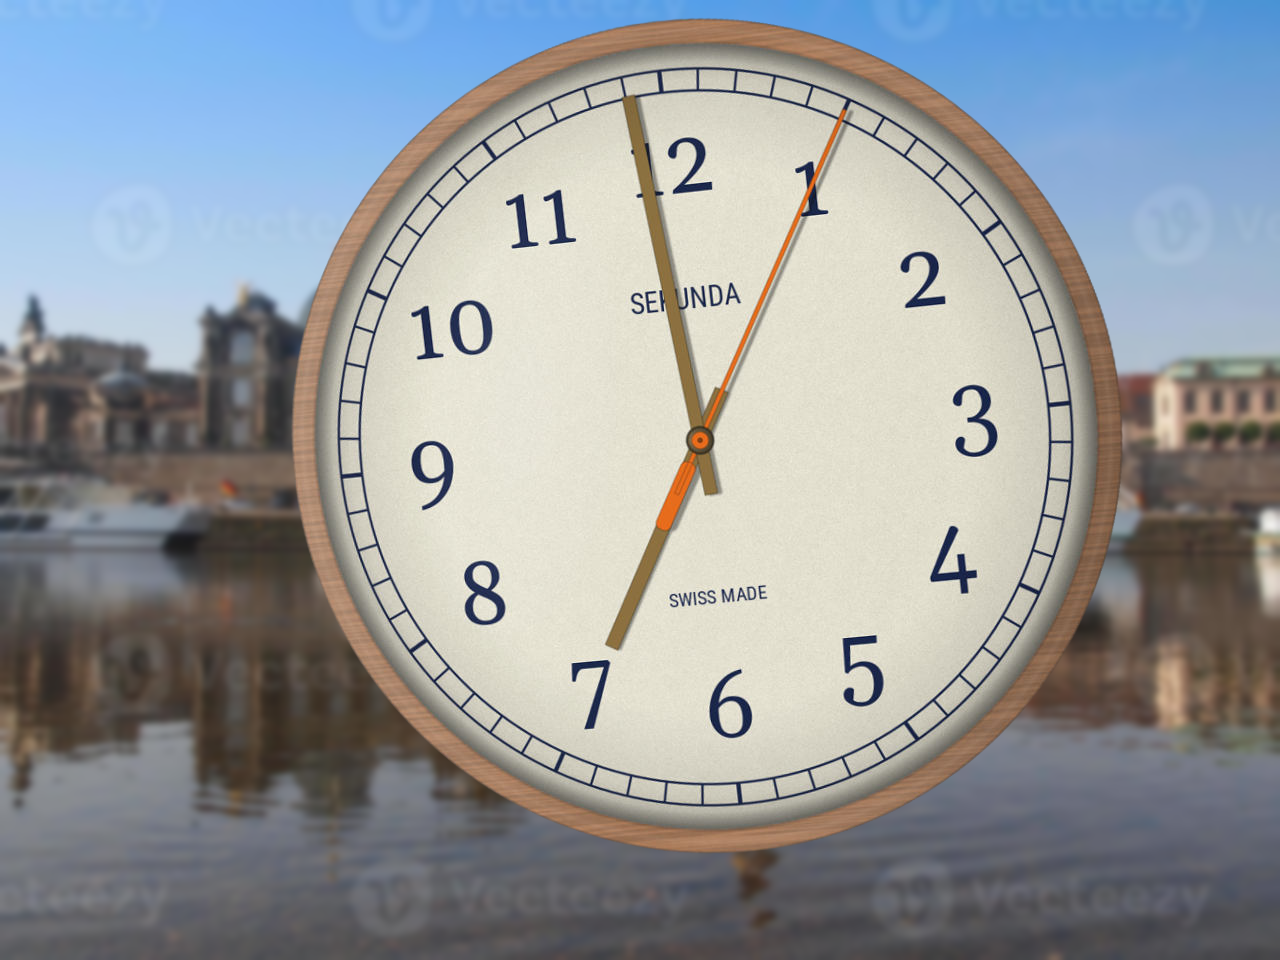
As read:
{"hour": 6, "minute": 59, "second": 5}
